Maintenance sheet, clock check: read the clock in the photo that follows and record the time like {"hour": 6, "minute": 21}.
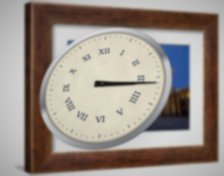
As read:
{"hour": 3, "minute": 16}
